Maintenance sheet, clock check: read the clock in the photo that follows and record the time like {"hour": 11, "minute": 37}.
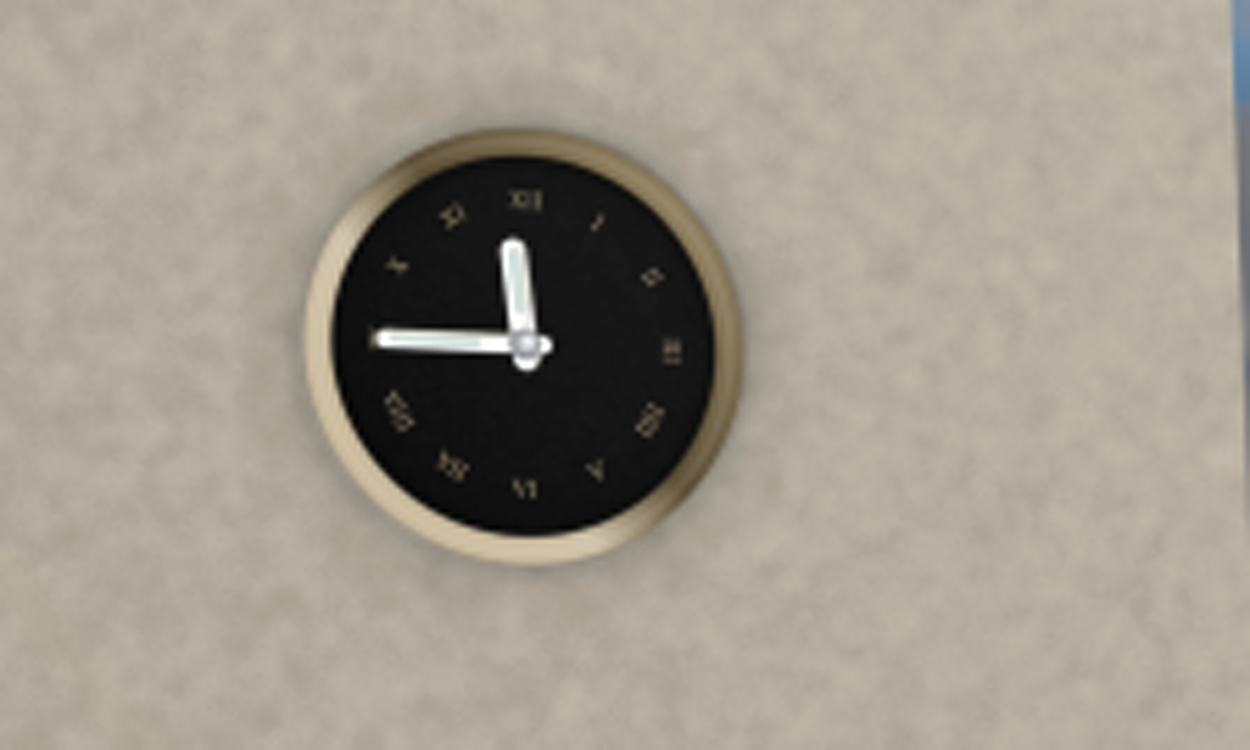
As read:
{"hour": 11, "minute": 45}
